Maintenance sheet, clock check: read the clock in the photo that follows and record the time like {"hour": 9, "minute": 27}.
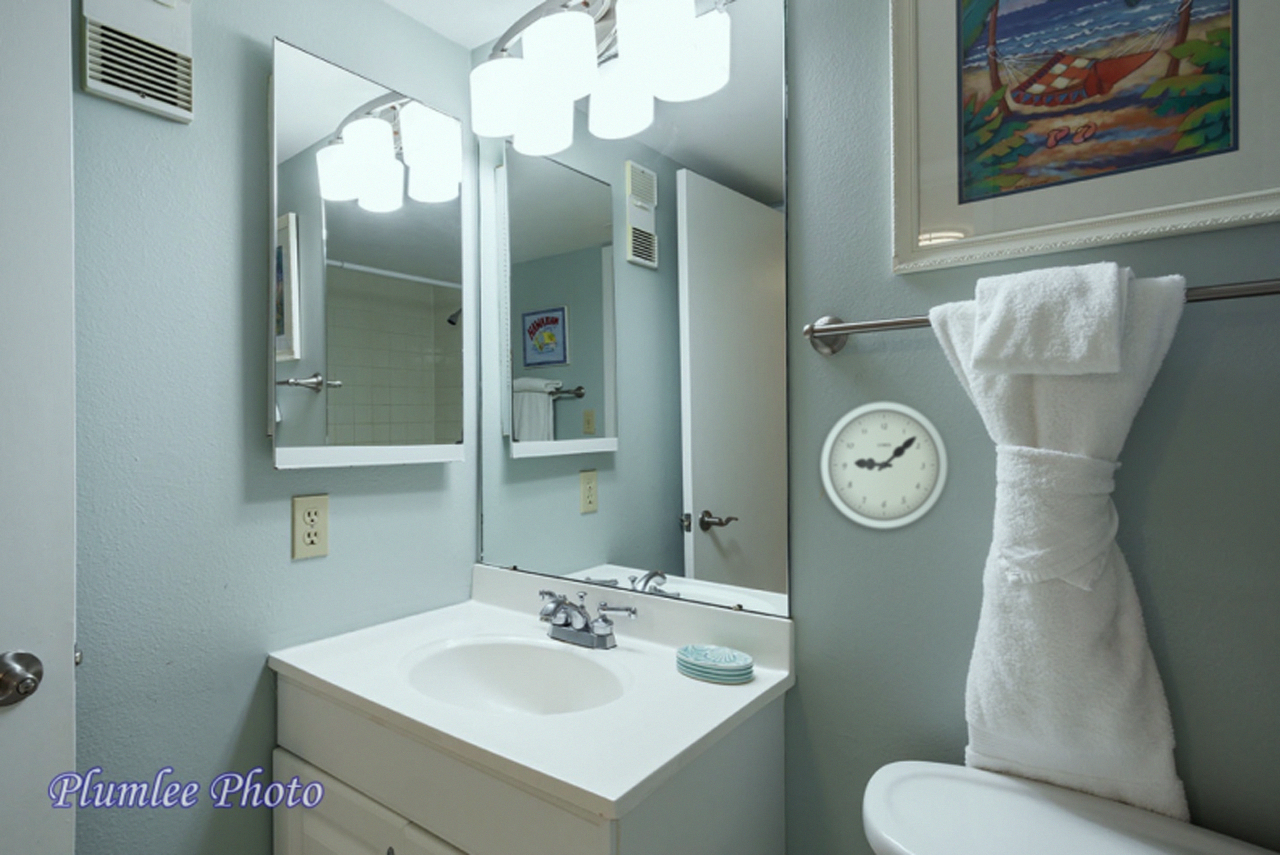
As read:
{"hour": 9, "minute": 8}
